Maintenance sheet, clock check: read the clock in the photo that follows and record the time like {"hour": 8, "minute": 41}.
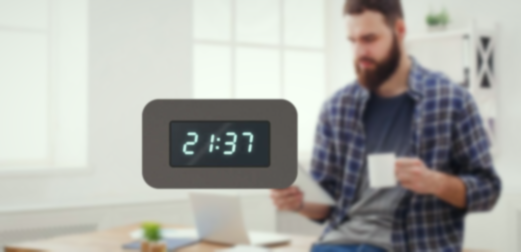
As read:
{"hour": 21, "minute": 37}
